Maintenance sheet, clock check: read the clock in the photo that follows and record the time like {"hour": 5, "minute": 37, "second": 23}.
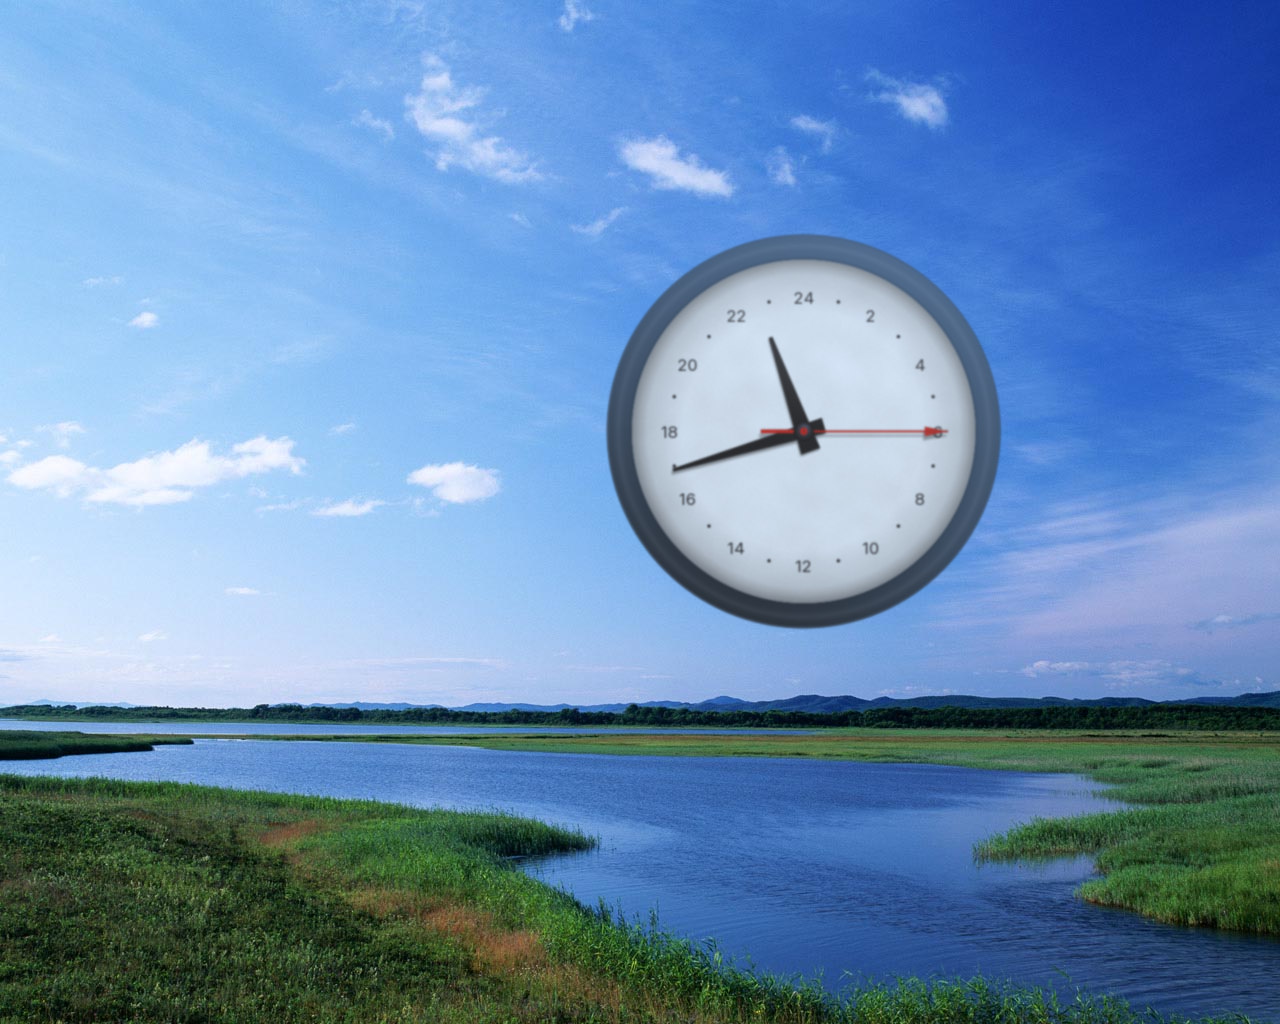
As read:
{"hour": 22, "minute": 42, "second": 15}
